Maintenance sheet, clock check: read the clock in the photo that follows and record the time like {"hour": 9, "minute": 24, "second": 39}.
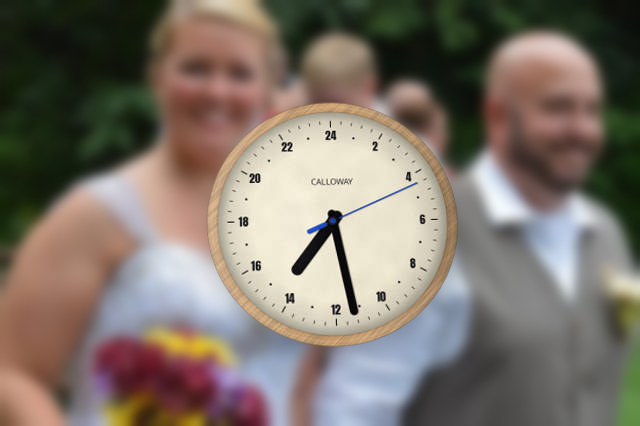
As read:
{"hour": 14, "minute": 28, "second": 11}
